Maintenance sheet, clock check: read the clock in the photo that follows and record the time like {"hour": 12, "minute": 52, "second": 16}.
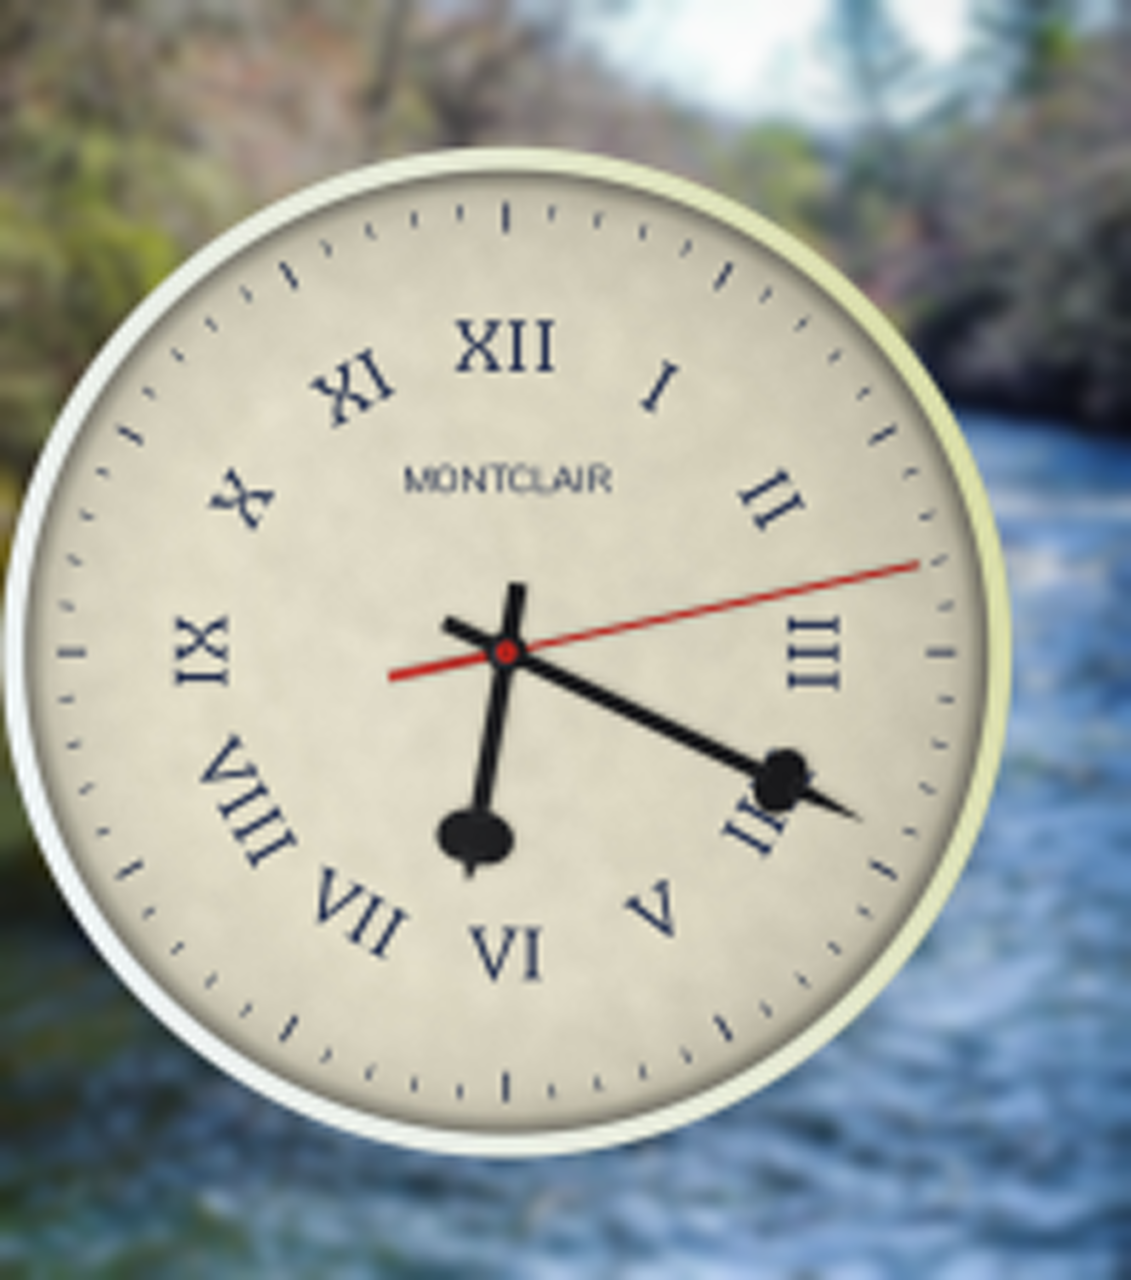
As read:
{"hour": 6, "minute": 19, "second": 13}
